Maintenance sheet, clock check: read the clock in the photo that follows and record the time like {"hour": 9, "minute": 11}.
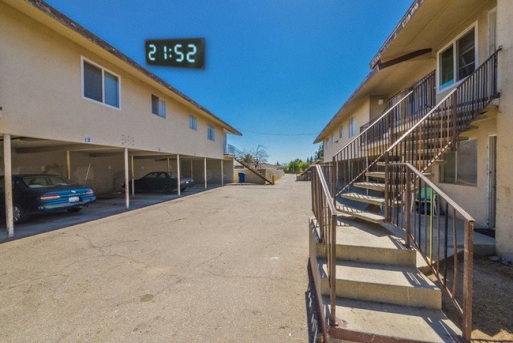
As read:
{"hour": 21, "minute": 52}
